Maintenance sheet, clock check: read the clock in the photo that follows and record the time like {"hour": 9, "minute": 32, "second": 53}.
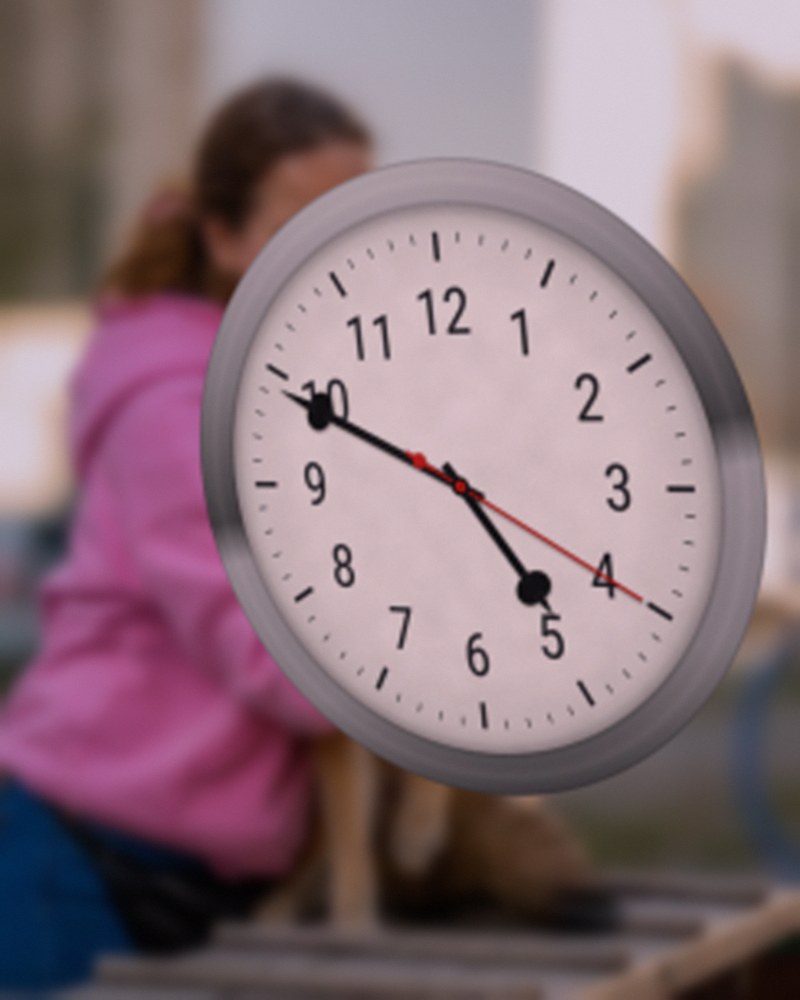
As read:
{"hour": 4, "minute": 49, "second": 20}
